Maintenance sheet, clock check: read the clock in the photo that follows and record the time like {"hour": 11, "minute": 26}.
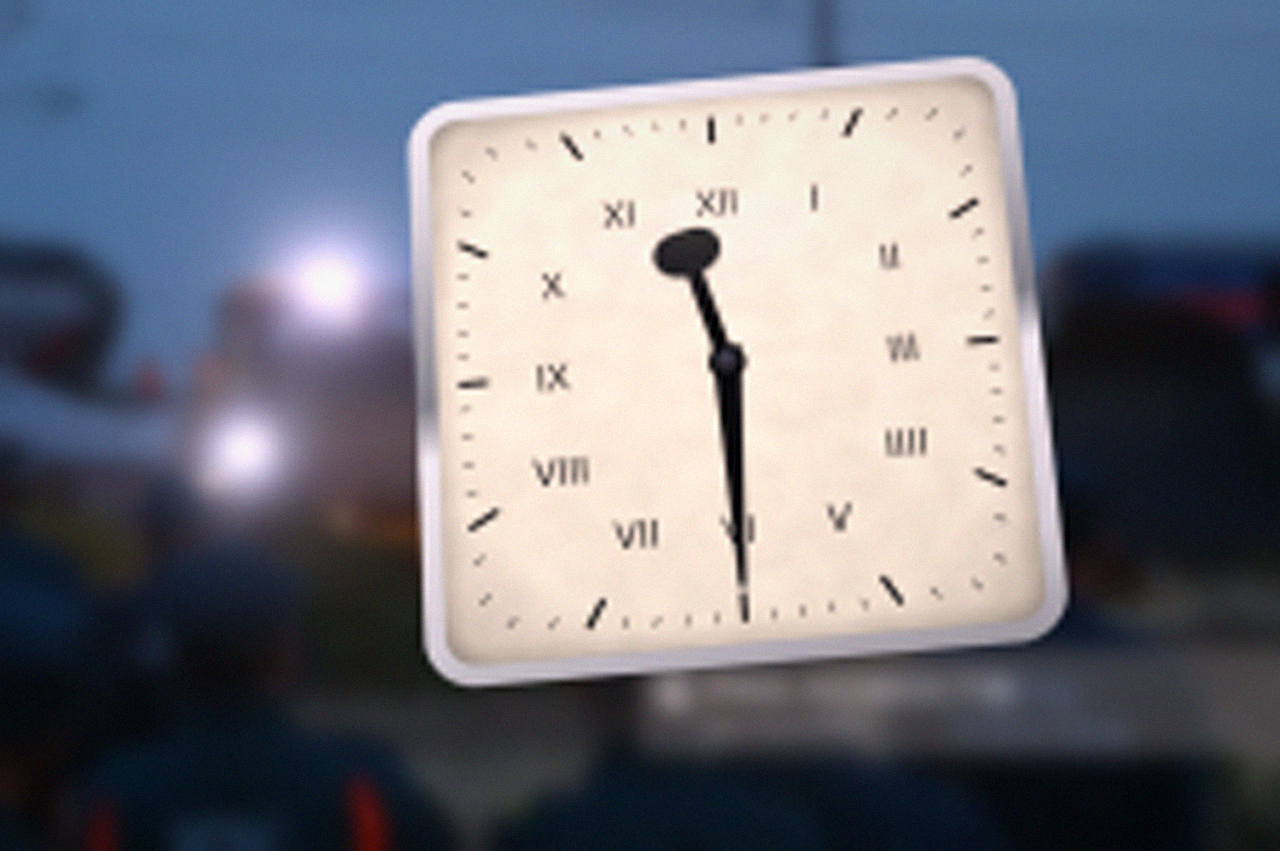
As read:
{"hour": 11, "minute": 30}
